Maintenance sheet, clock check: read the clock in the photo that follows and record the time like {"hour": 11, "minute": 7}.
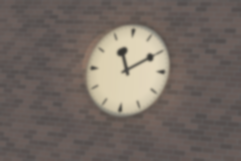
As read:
{"hour": 11, "minute": 10}
